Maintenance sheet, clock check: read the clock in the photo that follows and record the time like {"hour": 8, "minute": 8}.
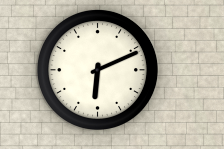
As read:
{"hour": 6, "minute": 11}
